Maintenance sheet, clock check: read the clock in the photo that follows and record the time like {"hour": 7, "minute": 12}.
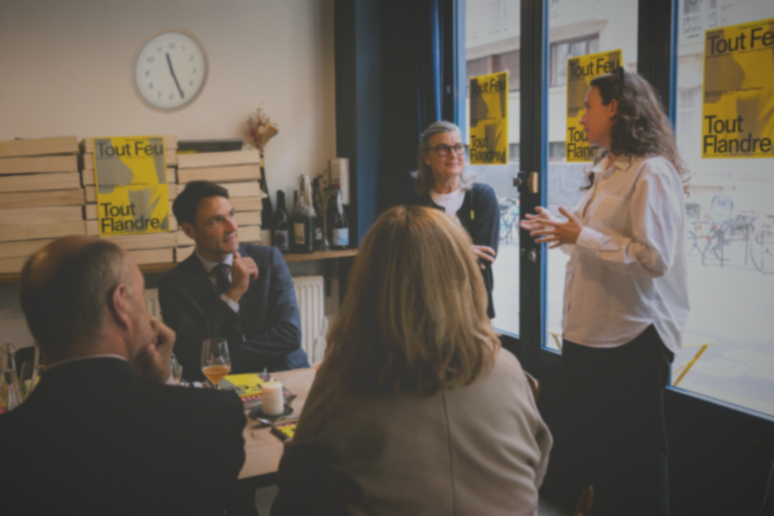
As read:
{"hour": 11, "minute": 26}
